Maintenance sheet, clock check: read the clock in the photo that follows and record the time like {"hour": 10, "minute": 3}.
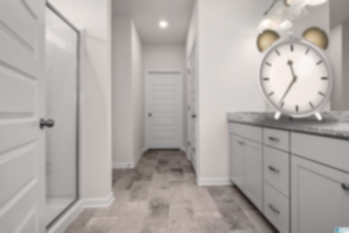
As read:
{"hour": 11, "minute": 36}
